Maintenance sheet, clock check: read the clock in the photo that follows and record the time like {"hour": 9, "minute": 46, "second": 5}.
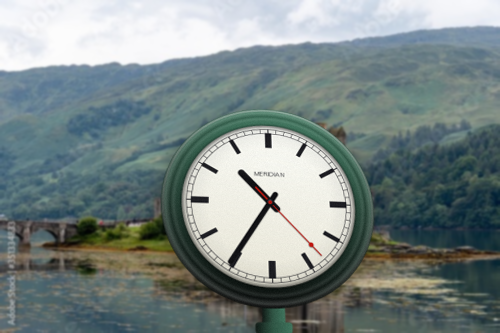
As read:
{"hour": 10, "minute": 35, "second": 23}
